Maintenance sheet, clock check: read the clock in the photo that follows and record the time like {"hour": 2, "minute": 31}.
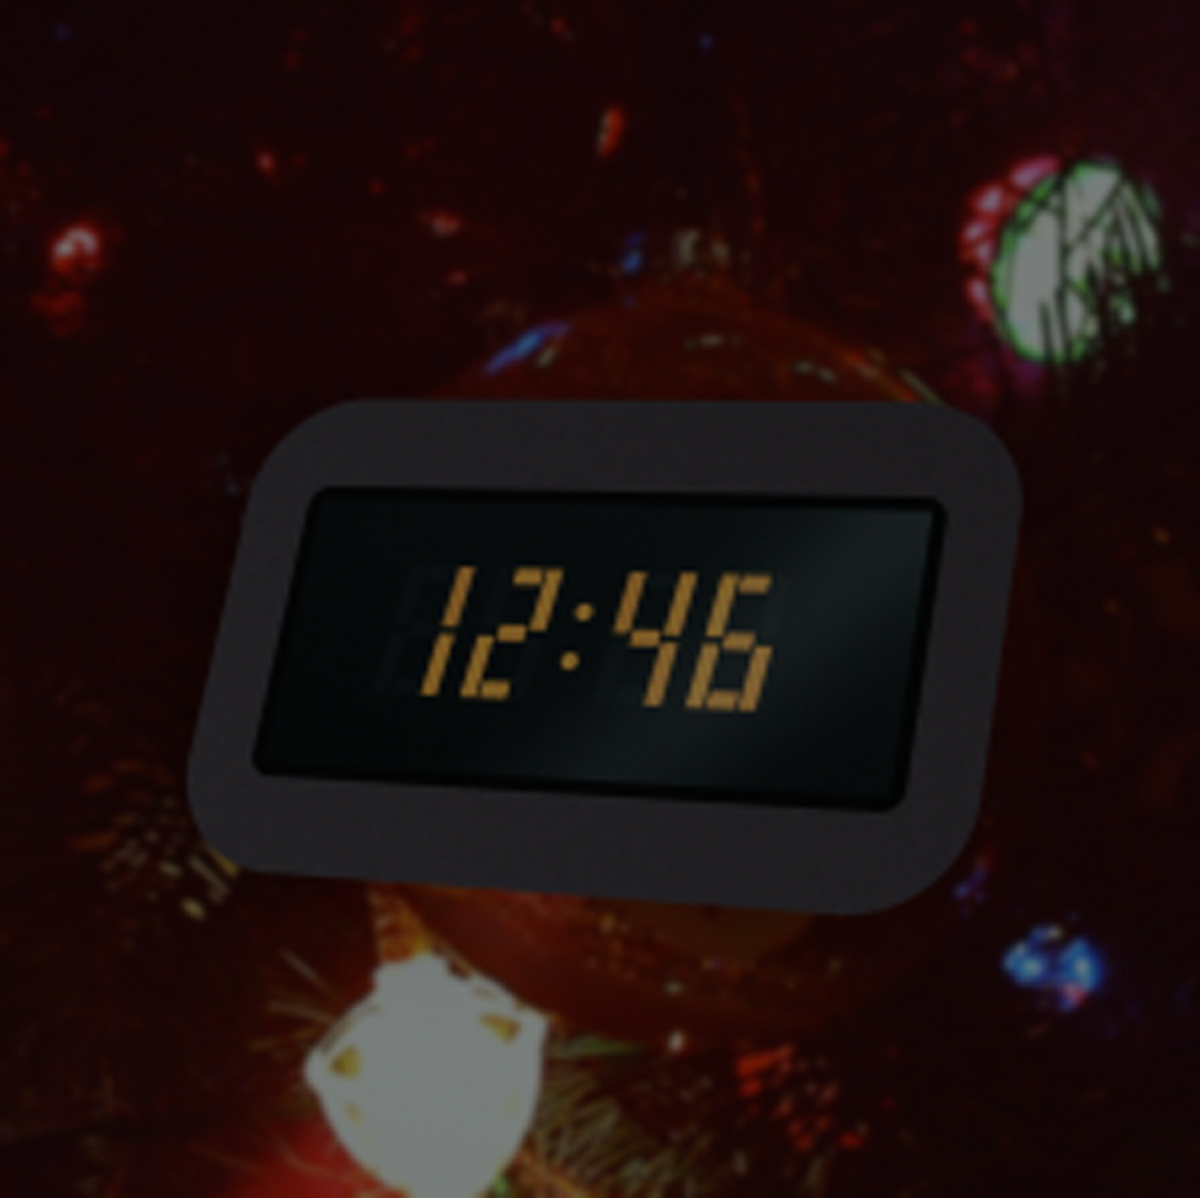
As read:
{"hour": 12, "minute": 46}
